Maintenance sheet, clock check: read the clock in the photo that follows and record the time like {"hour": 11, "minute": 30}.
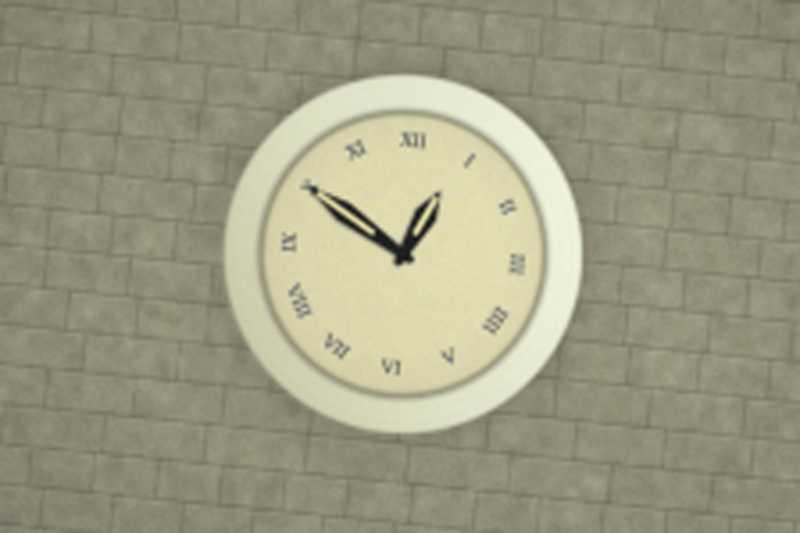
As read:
{"hour": 12, "minute": 50}
